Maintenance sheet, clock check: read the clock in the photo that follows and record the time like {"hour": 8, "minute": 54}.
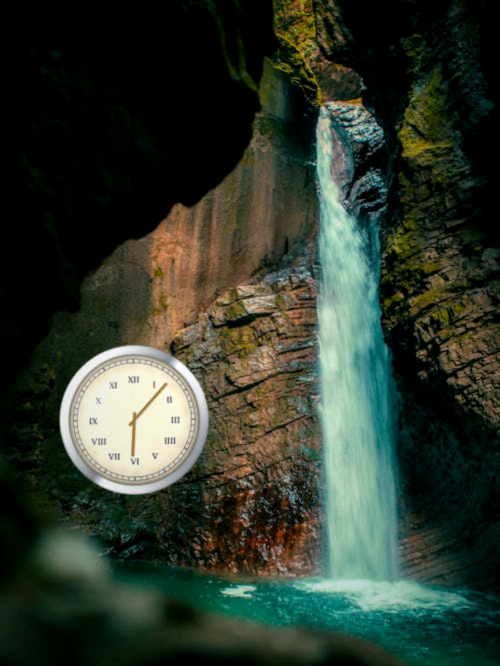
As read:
{"hour": 6, "minute": 7}
